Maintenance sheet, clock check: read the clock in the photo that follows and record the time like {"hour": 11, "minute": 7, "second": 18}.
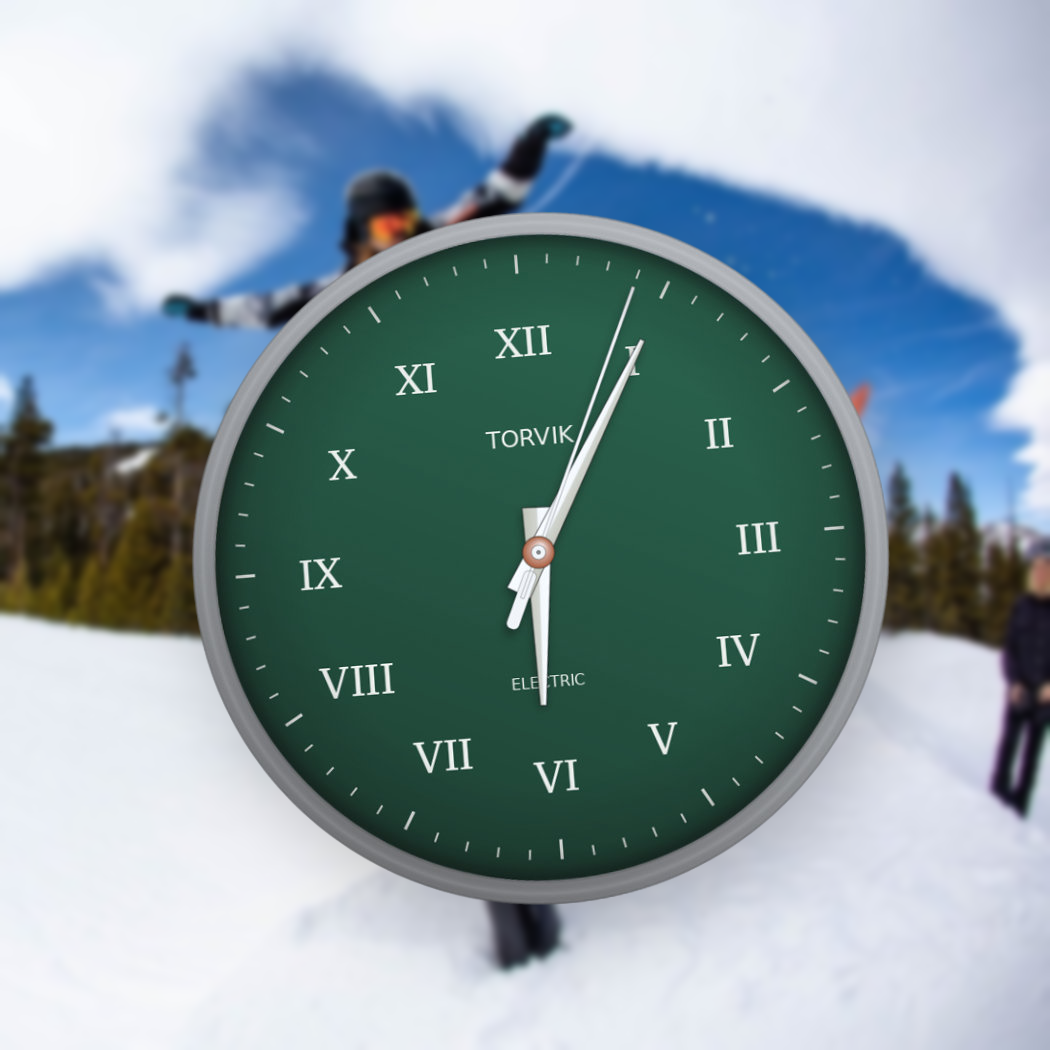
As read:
{"hour": 6, "minute": 5, "second": 4}
